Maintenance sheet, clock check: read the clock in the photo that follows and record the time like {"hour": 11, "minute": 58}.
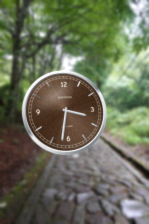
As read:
{"hour": 3, "minute": 32}
